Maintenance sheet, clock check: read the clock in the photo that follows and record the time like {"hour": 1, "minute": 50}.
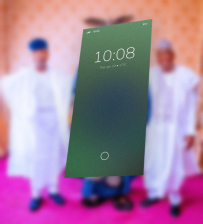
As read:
{"hour": 10, "minute": 8}
